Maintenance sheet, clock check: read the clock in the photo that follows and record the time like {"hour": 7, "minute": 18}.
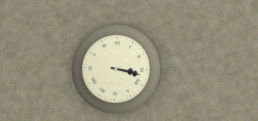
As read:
{"hour": 3, "minute": 17}
